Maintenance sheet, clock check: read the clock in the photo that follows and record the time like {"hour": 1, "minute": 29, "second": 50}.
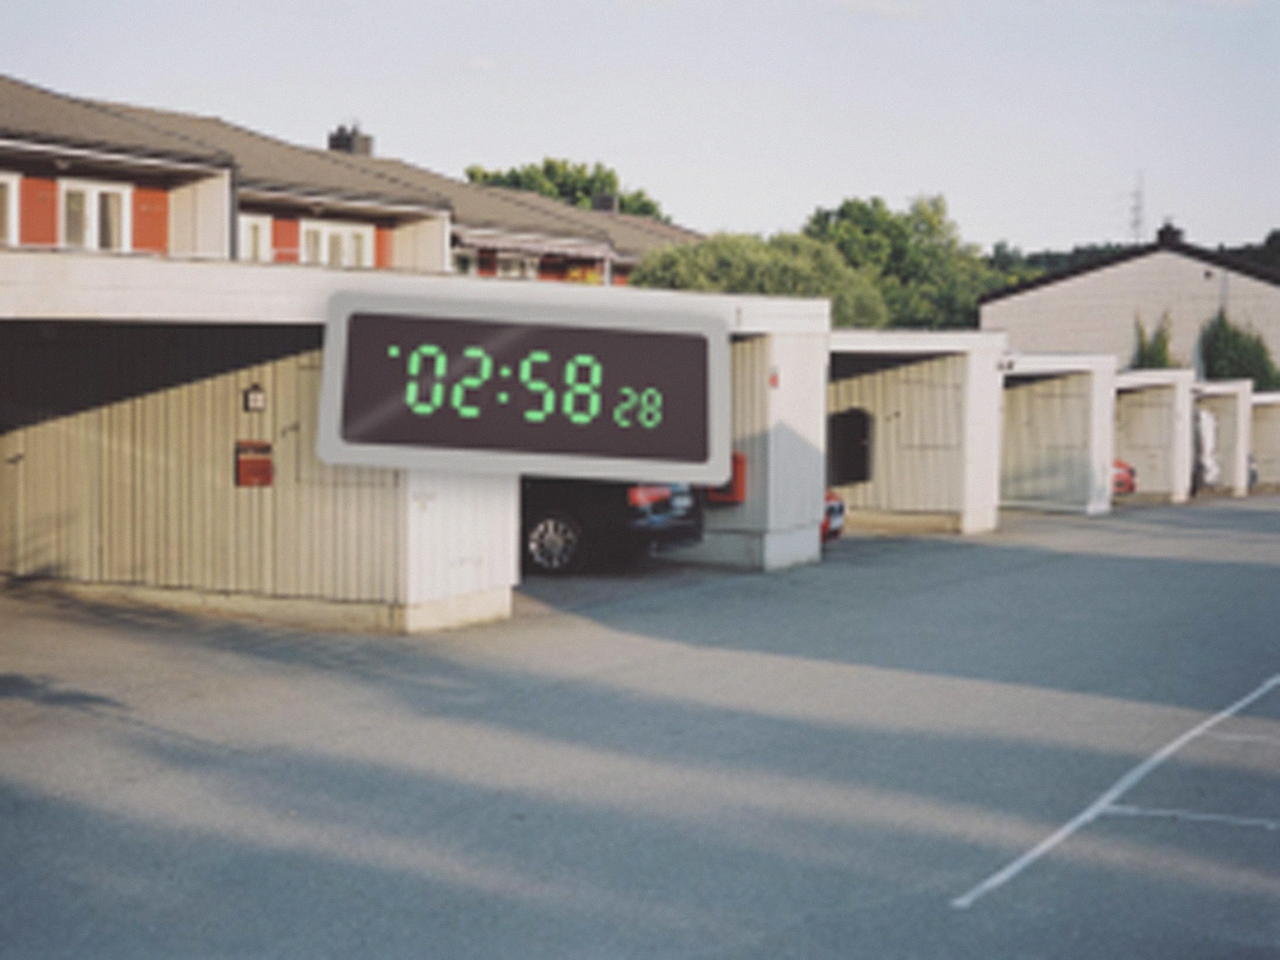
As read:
{"hour": 2, "minute": 58, "second": 28}
